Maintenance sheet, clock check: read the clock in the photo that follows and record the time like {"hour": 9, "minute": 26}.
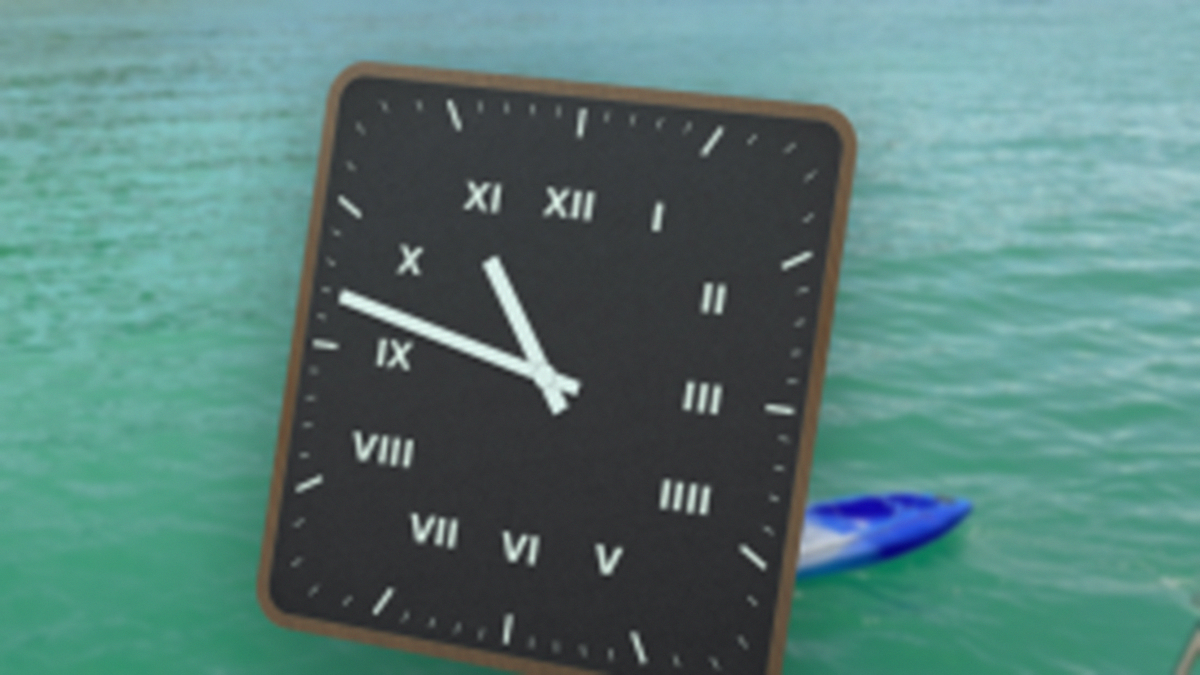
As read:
{"hour": 10, "minute": 47}
